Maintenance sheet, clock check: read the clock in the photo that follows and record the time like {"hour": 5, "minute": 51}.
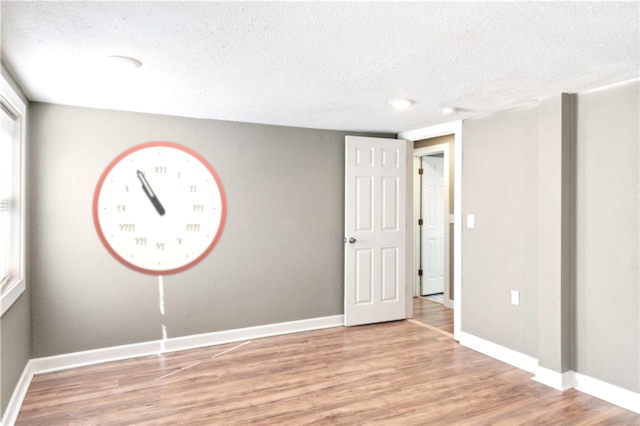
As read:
{"hour": 10, "minute": 55}
